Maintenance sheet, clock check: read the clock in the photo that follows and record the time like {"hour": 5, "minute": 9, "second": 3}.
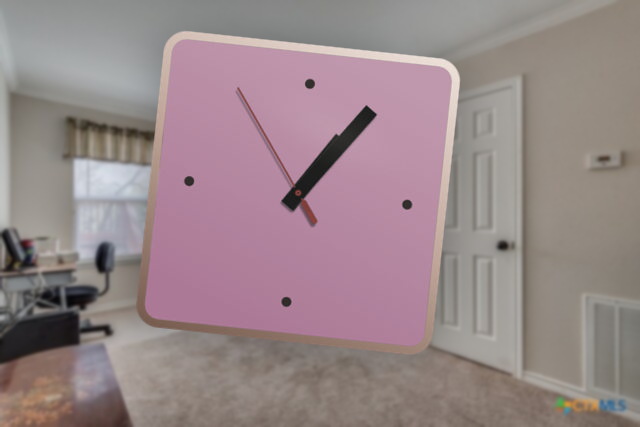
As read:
{"hour": 1, "minute": 5, "second": 54}
